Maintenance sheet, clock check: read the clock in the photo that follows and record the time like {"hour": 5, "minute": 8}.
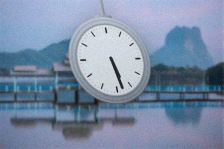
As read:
{"hour": 5, "minute": 28}
